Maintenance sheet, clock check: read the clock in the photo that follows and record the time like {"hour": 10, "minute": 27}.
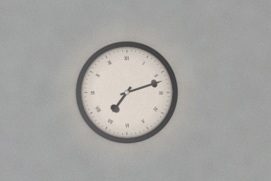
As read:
{"hour": 7, "minute": 12}
